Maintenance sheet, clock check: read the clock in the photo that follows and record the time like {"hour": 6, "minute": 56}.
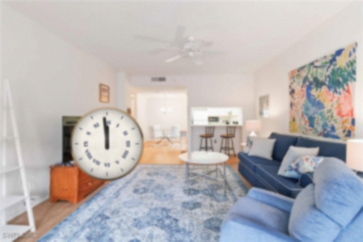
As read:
{"hour": 11, "minute": 59}
